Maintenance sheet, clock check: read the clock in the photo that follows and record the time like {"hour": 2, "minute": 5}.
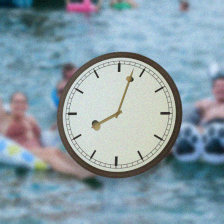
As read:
{"hour": 8, "minute": 3}
